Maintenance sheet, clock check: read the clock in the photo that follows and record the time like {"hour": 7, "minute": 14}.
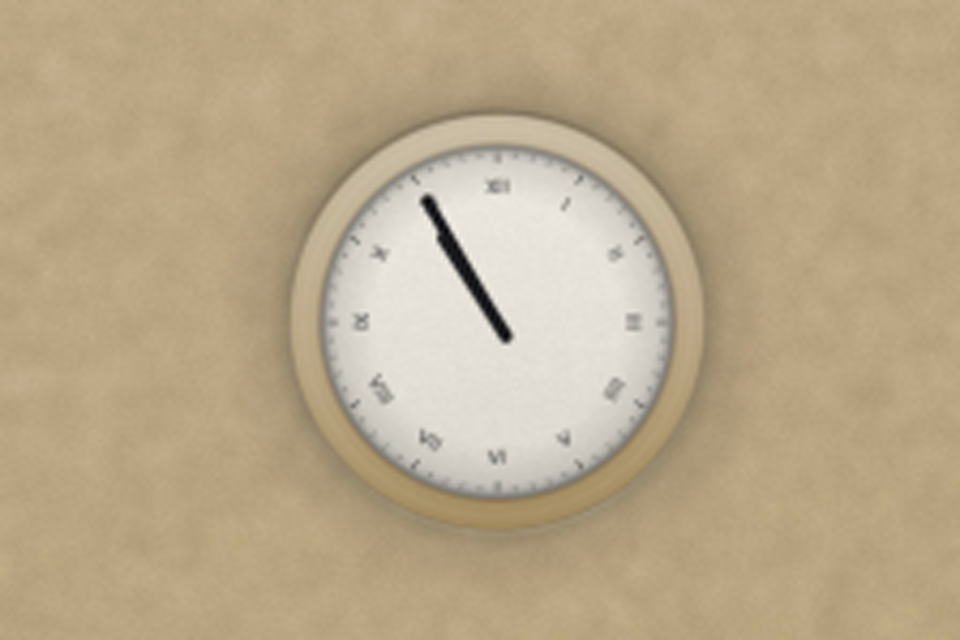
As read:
{"hour": 10, "minute": 55}
